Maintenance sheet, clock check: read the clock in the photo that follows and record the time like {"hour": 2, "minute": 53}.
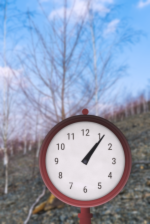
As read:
{"hour": 1, "minute": 6}
